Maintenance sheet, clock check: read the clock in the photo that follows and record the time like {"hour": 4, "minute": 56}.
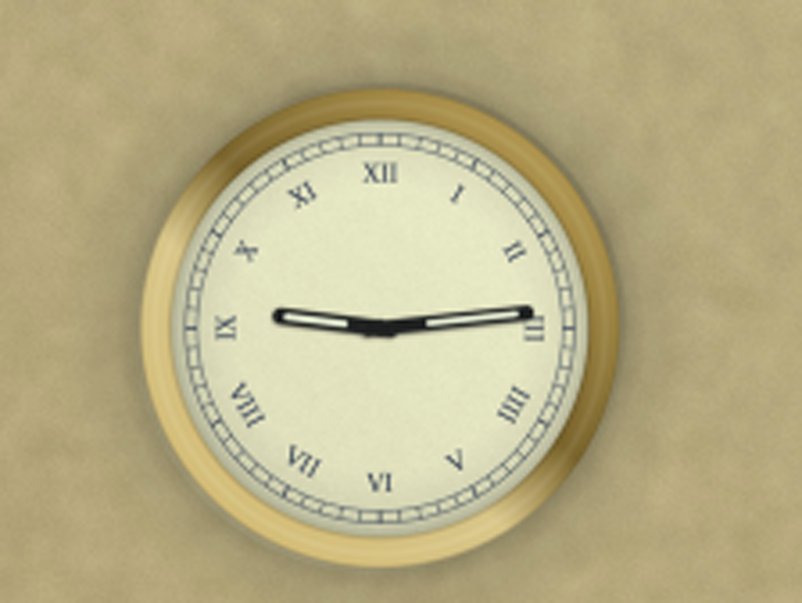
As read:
{"hour": 9, "minute": 14}
